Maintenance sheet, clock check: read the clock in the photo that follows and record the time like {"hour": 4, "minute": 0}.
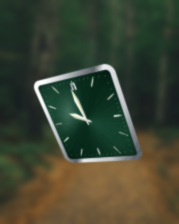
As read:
{"hour": 9, "minute": 59}
